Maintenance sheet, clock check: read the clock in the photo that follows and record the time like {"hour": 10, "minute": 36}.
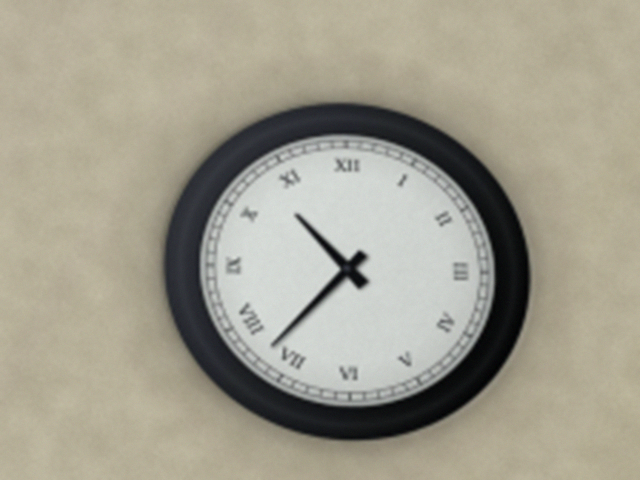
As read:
{"hour": 10, "minute": 37}
